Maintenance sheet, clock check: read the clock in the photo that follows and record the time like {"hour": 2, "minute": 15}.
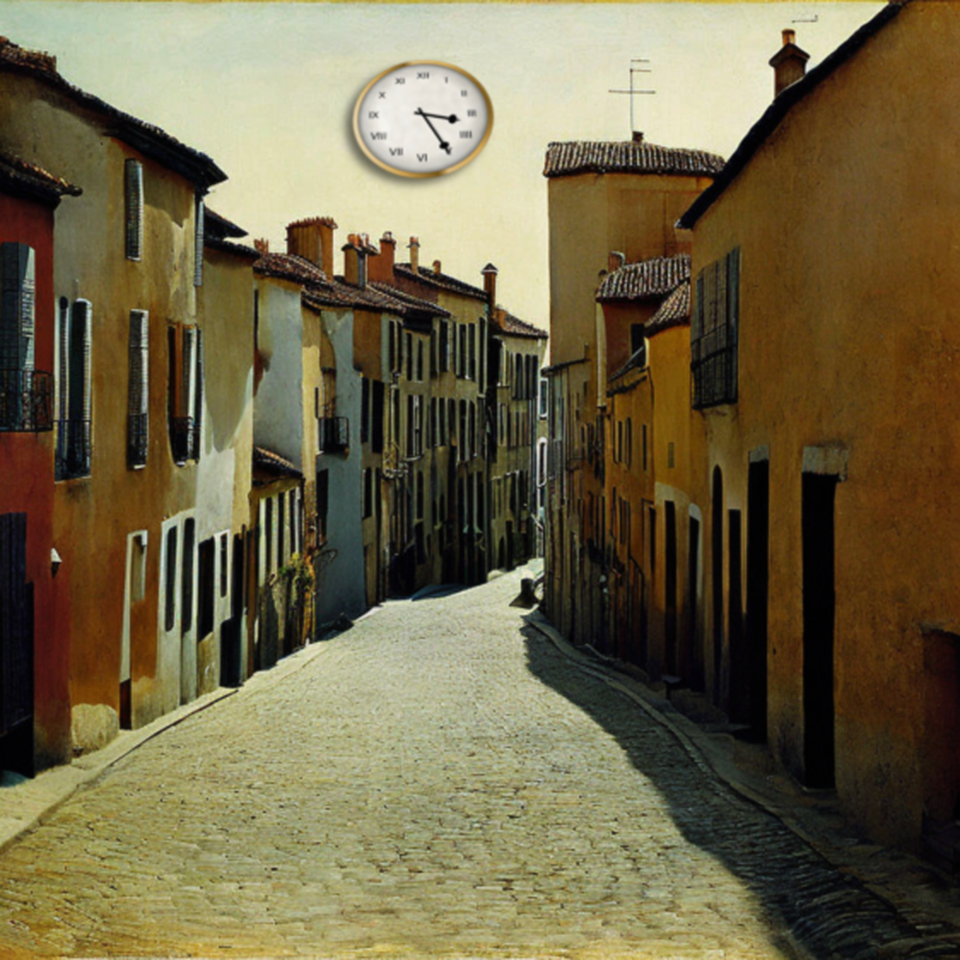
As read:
{"hour": 3, "minute": 25}
